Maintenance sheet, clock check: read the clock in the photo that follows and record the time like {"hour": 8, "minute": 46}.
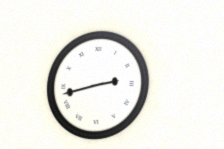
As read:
{"hour": 2, "minute": 43}
